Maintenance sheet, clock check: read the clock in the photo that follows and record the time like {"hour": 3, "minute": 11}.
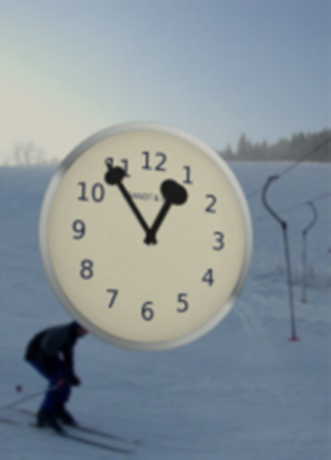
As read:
{"hour": 12, "minute": 54}
